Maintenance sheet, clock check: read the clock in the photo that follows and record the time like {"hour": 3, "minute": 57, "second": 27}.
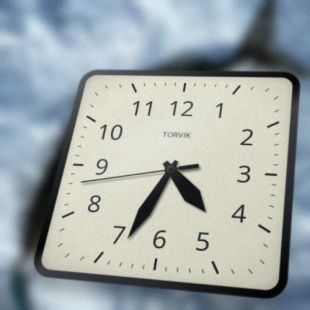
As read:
{"hour": 4, "minute": 33, "second": 43}
